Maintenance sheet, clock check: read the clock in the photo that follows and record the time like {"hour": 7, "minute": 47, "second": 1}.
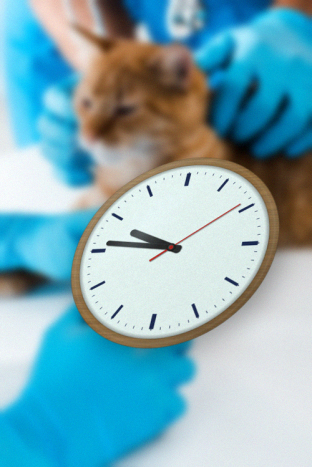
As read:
{"hour": 9, "minute": 46, "second": 9}
